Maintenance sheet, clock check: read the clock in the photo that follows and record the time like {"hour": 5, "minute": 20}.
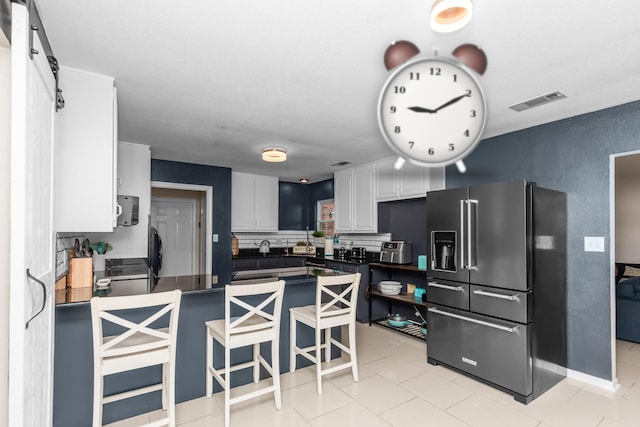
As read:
{"hour": 9, "minute": 10}
